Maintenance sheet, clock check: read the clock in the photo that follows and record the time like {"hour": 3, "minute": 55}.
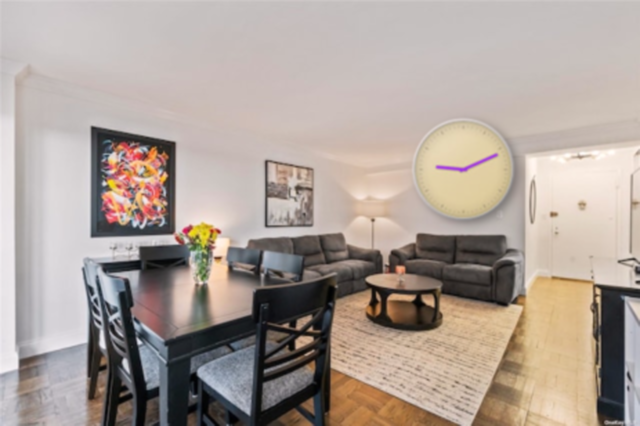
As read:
{"hour": 9, "minute": 11}
